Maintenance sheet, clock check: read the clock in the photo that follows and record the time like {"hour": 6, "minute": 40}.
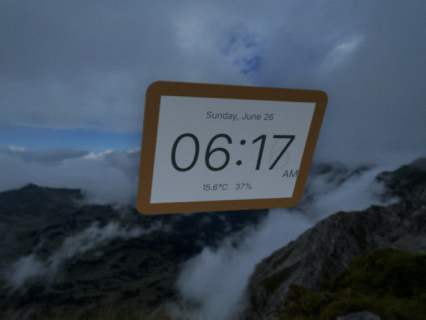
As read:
{"hour": 6, "minute": 17}
